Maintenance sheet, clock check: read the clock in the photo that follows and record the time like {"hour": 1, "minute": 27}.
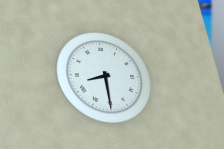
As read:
{"hour": 8, "minute": 30}
